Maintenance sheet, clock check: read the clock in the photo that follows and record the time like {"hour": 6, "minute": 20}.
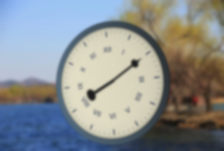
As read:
{"hour": 8, "minute": 10}
